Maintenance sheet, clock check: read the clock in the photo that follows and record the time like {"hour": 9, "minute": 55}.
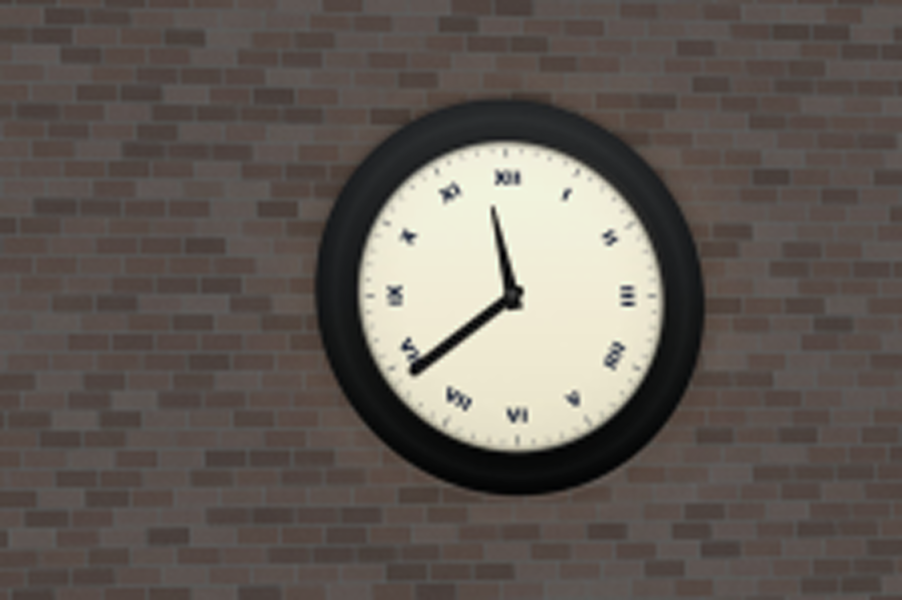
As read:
{"hour": 11, "minute": 39}
